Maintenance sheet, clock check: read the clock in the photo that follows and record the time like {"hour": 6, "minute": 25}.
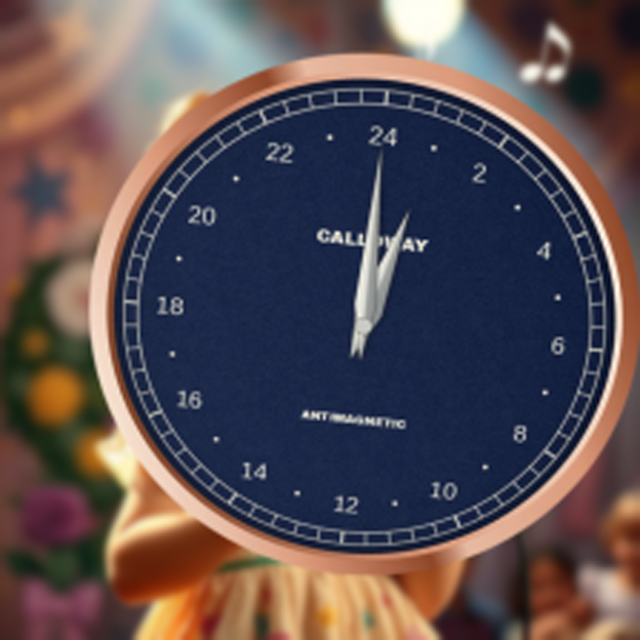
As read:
{"hour": 1, "minute": 0}
